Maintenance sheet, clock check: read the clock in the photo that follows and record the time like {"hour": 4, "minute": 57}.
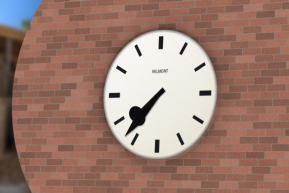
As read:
{"hour": 7, "minute": 37}
